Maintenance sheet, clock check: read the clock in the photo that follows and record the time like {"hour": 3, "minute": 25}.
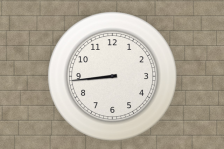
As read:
{"hour": 8, "minute": 44}
